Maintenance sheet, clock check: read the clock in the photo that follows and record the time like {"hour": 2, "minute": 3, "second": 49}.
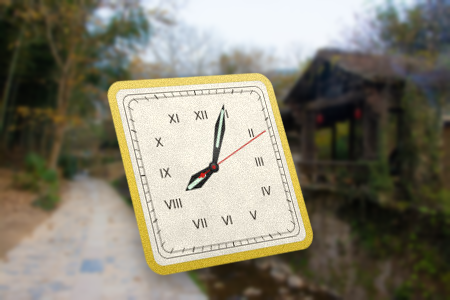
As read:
{"hour": 8, "minute": 4, "second": 11}
